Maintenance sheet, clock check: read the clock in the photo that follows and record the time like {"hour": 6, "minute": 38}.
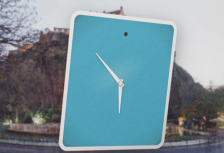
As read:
{"hour": 5, "minute": 52}
